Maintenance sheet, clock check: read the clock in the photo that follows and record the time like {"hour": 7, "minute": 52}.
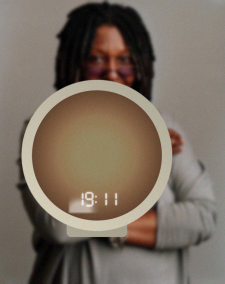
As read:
{"hour": 19, "minute": 11}
